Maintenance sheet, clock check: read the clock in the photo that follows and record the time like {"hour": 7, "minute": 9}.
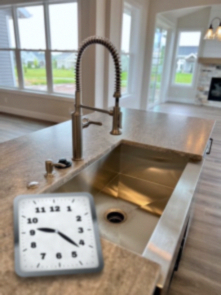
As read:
{"hour": 9, "minute": 22}
